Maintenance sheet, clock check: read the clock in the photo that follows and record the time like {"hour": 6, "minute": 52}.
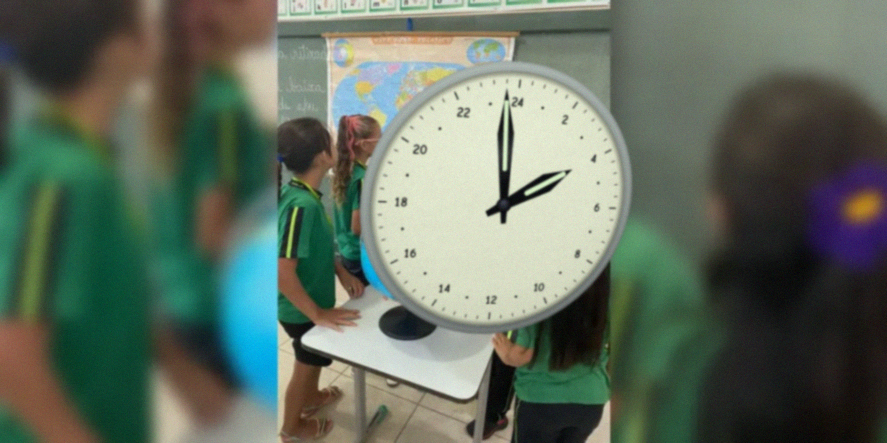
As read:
{"hour": 3, "minute": 59}
